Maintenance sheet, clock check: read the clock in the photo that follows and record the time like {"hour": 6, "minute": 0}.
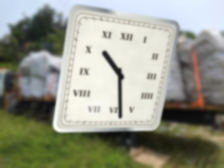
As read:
{"hour": 10, "minute": 28}
